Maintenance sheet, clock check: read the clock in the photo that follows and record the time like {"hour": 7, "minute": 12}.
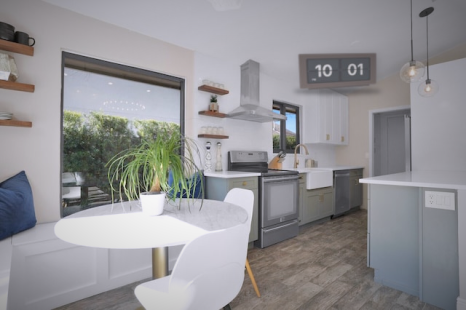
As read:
{"hour": 10, "minute": 1}
